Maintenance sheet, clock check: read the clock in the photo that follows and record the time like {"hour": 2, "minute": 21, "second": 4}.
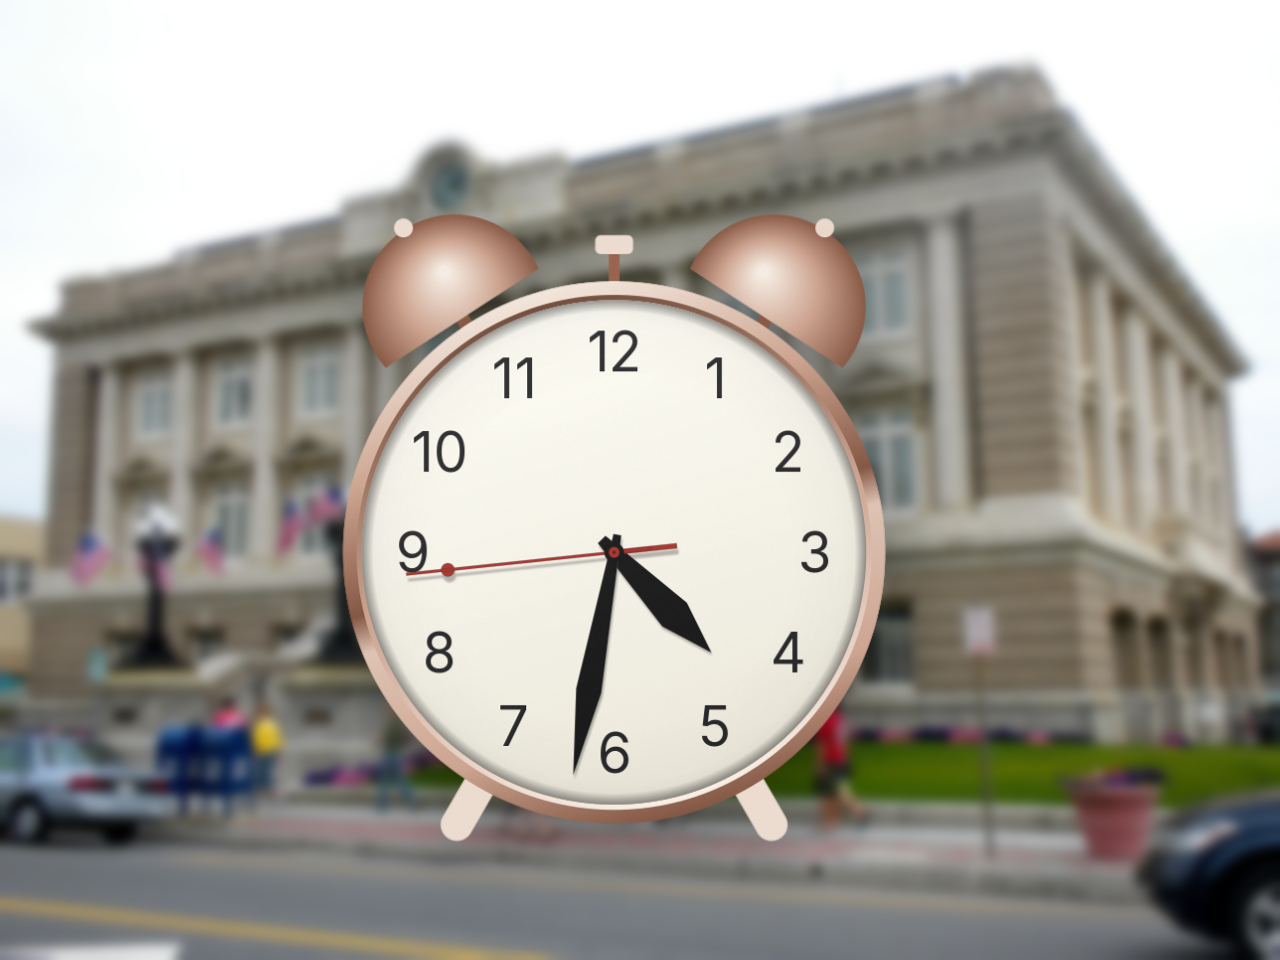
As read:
{"hour": 4, "minute": 31, "second": 44}
